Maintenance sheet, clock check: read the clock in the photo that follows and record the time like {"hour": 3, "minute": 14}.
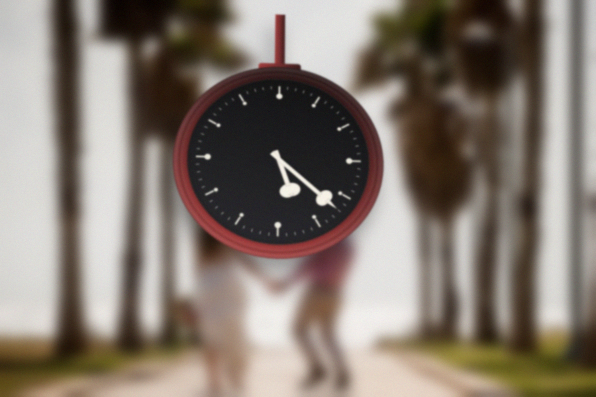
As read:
{"hour": 5, "minute": 22}
